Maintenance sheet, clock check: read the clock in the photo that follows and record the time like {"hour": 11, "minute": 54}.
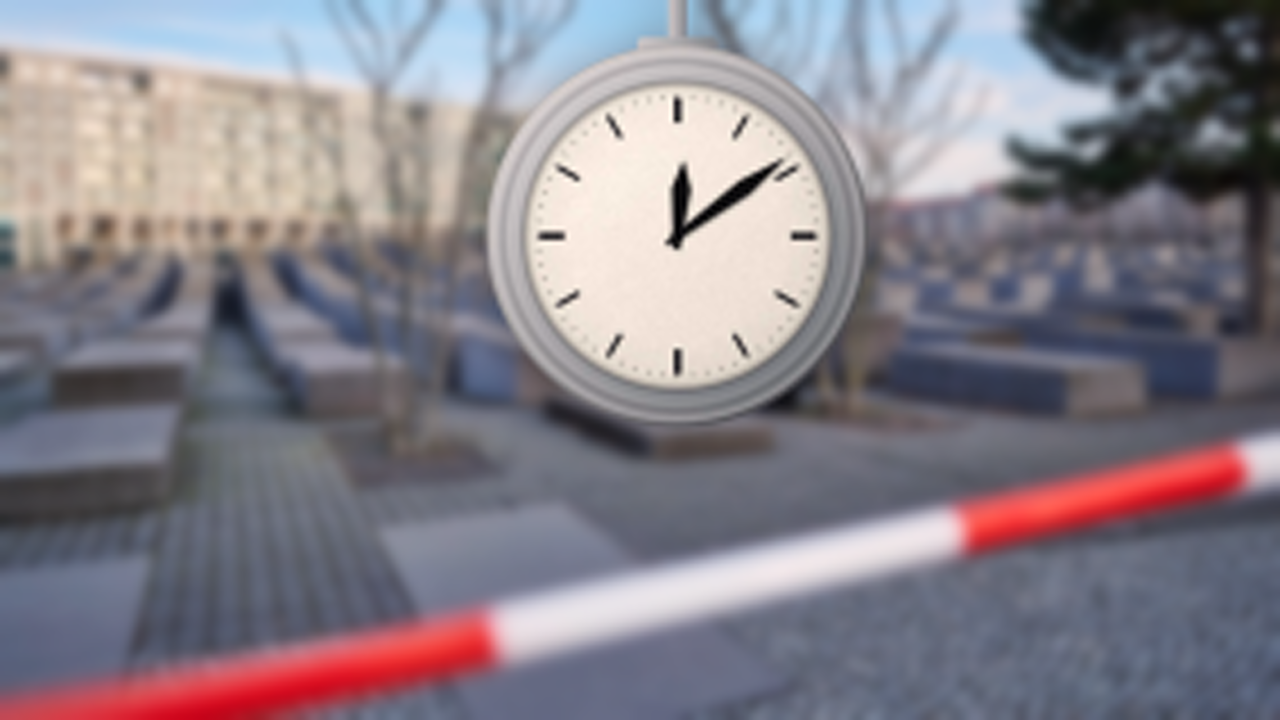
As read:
{"hour": 12, "minute": 9}
